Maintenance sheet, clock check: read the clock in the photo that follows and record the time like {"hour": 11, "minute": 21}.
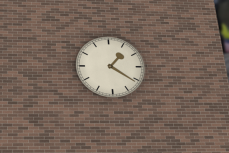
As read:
{"hour": 1, "minute": 21}
